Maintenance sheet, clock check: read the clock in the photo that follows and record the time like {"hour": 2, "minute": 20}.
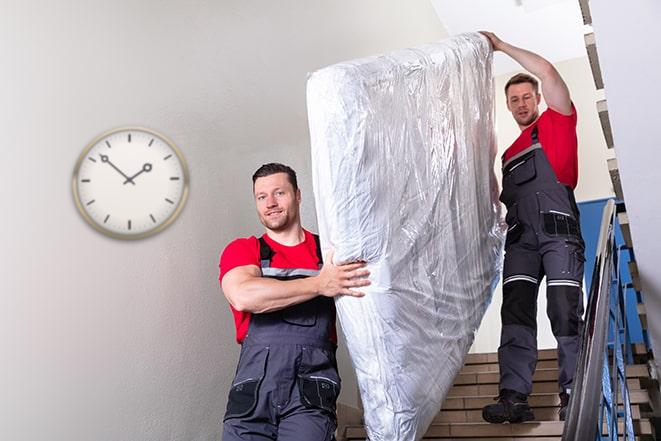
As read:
{"hour": 1, "minute": 52}
